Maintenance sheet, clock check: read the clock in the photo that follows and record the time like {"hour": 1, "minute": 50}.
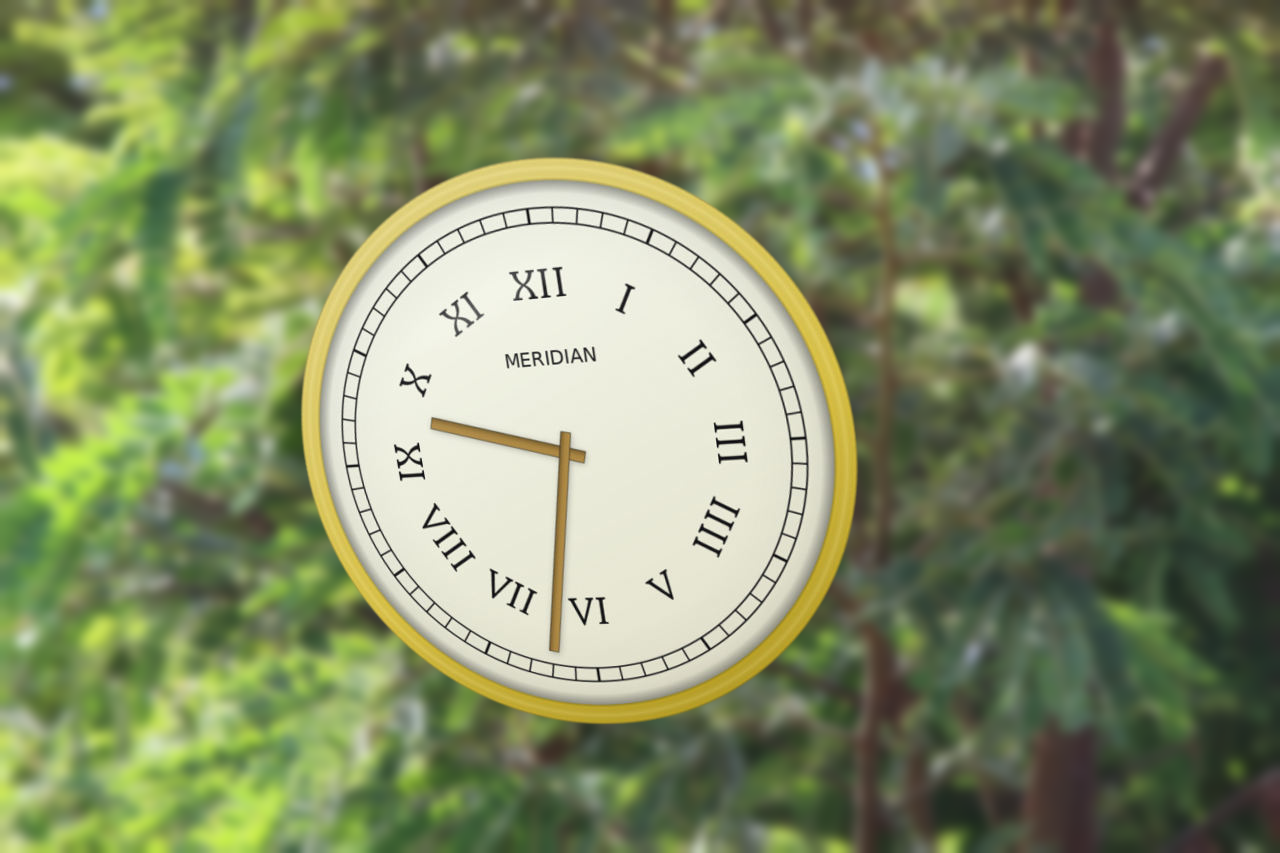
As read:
{"hour": 9, "minute": 32}
